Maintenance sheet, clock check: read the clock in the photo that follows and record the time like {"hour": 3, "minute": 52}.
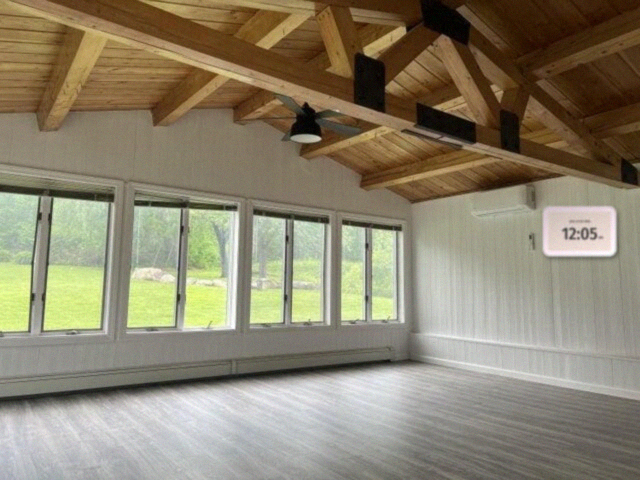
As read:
{"hour": 12, "minute": 5}
